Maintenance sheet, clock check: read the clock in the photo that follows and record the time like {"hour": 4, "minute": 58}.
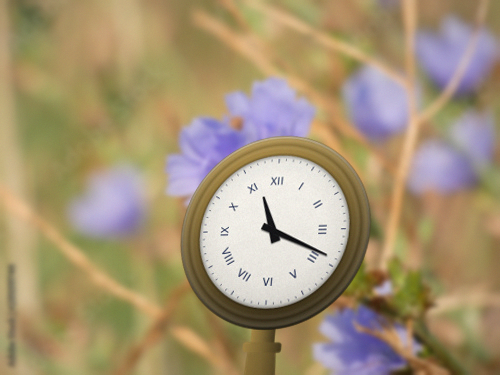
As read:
{"hour": 11, "minute": 19}
